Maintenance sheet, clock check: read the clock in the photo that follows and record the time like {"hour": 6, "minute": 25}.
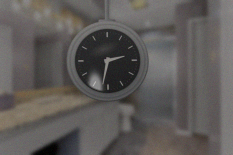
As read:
{"hour": 2, "minute": 32}
